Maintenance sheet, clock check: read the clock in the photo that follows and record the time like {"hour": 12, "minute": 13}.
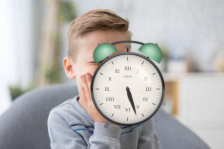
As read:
{"hour": 5, "minute": 27}
